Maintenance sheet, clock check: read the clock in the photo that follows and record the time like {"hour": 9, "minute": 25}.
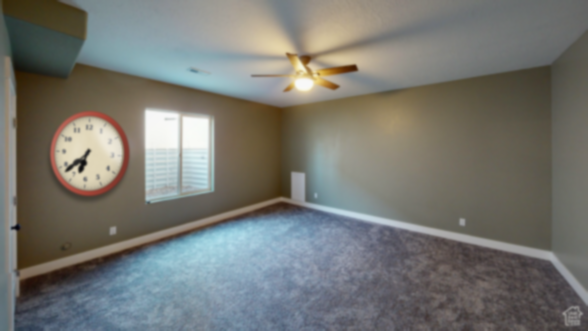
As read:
{"hour": 6, "minute": 38}
